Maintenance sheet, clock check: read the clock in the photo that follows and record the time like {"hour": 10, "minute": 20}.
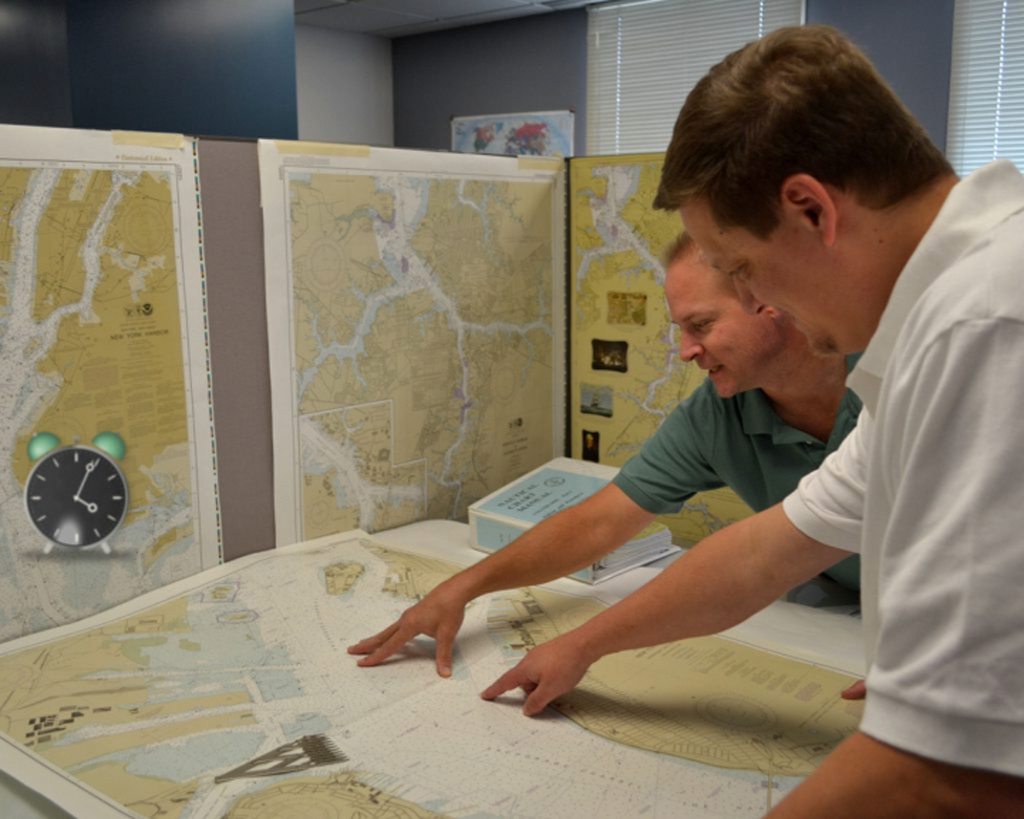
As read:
{"hour": 4, "minute": 4}
